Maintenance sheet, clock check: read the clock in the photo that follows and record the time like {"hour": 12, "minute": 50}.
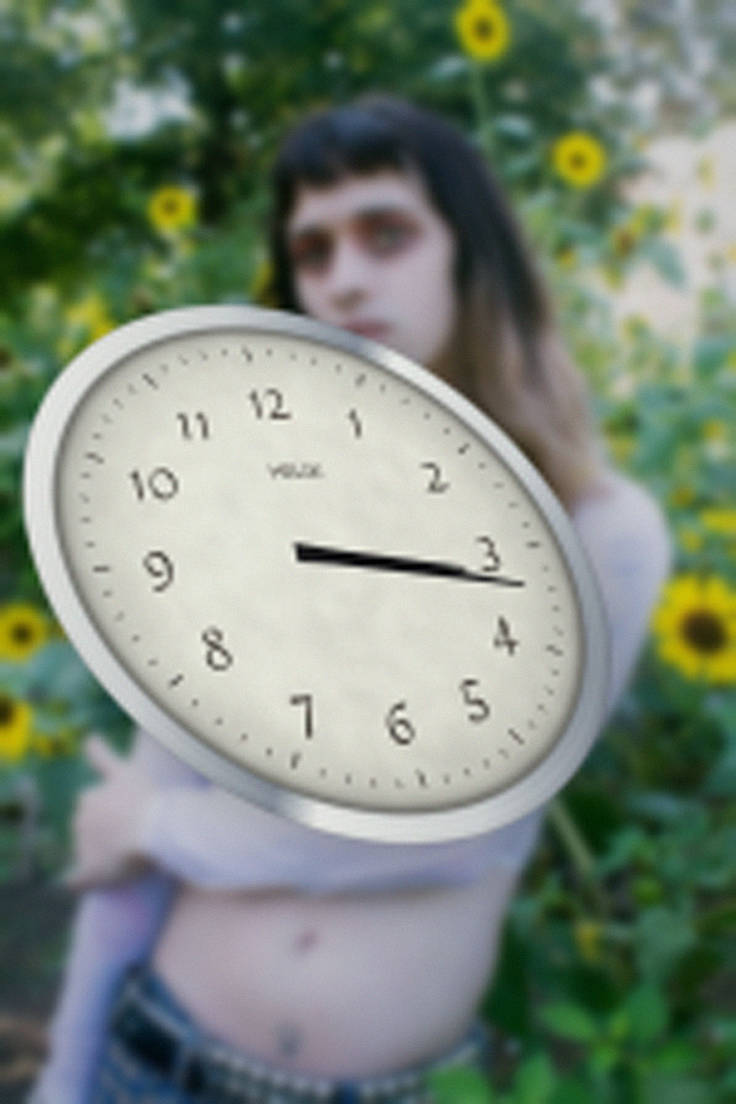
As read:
{"hour": 3, "minute": 17}
